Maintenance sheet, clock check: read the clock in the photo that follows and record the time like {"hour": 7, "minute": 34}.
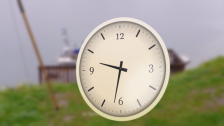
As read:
{"hour": 9, "minute": 32}
